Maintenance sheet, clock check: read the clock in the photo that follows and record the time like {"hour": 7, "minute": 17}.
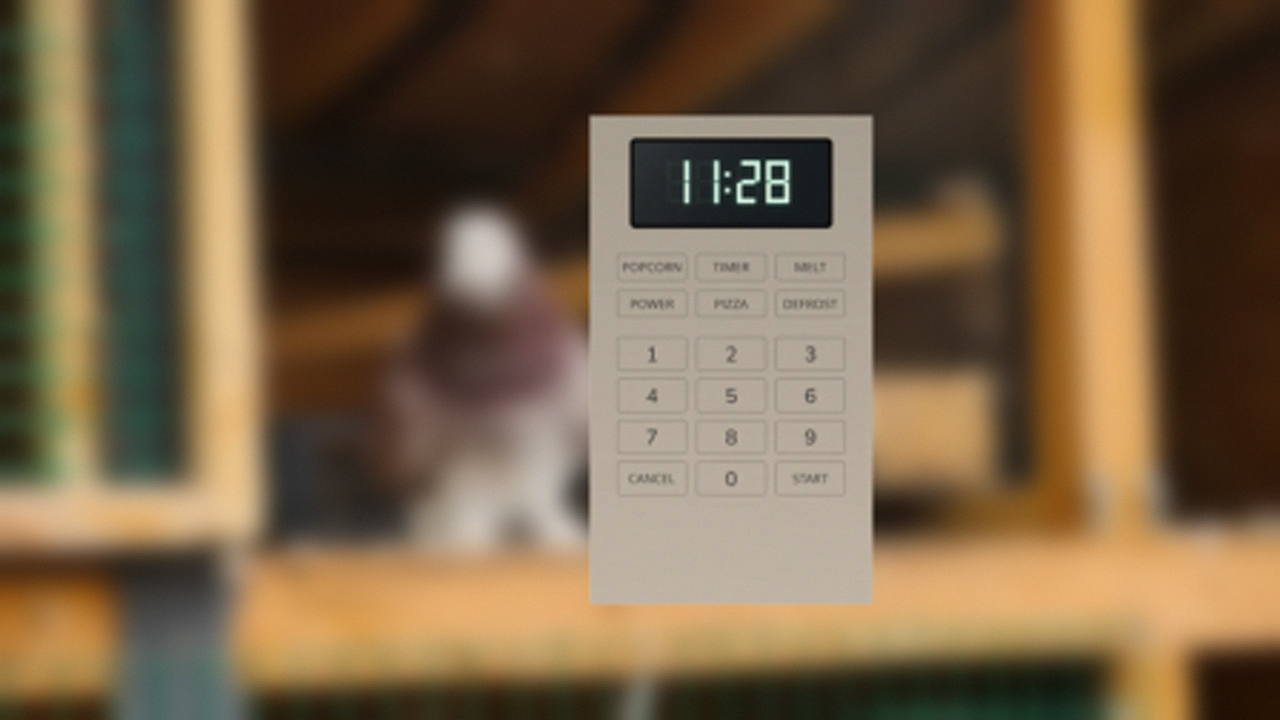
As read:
{"hour": 11, "minute": 28}
